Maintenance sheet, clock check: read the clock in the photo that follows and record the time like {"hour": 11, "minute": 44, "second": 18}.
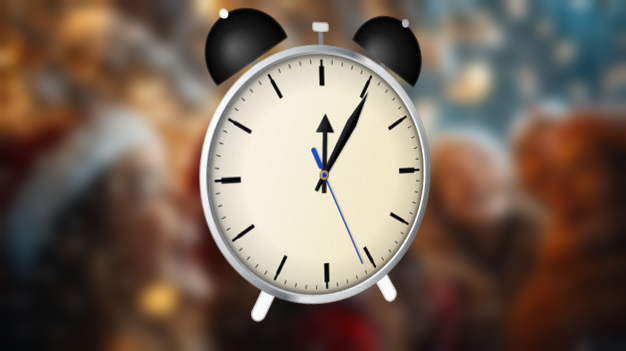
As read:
{"hour": 12, "minute": 5, "second": 26}
